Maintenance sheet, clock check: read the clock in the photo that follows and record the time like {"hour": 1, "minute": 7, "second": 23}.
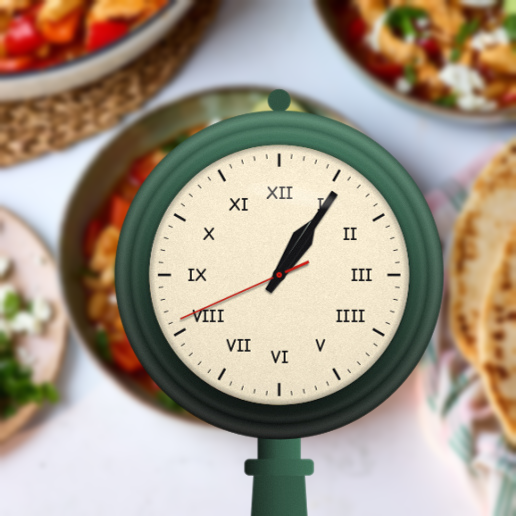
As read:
{"hour": 1, "minute": 5, "second": 41}
